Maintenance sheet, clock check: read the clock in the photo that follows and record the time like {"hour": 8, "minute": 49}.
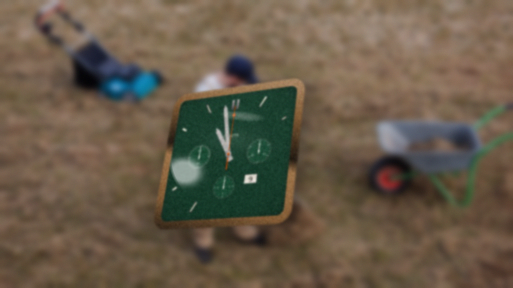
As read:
{"hour": 10, "minute": 58}
